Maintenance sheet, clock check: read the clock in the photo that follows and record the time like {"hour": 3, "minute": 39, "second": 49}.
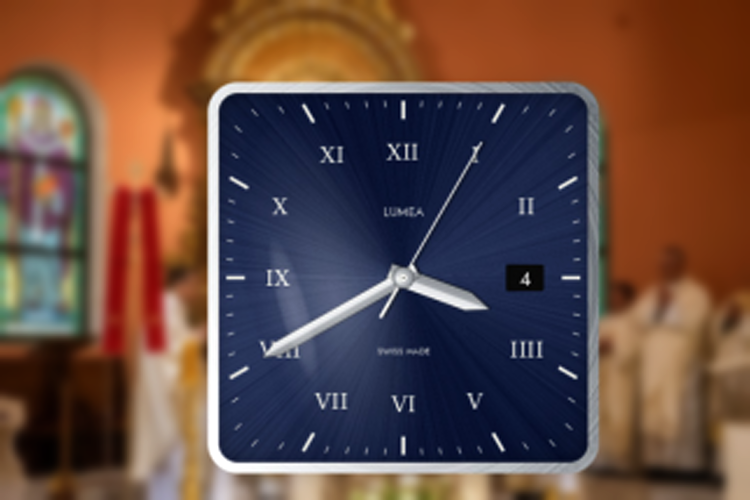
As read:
{"hour": 3, "minute": 40, "second": 5}
